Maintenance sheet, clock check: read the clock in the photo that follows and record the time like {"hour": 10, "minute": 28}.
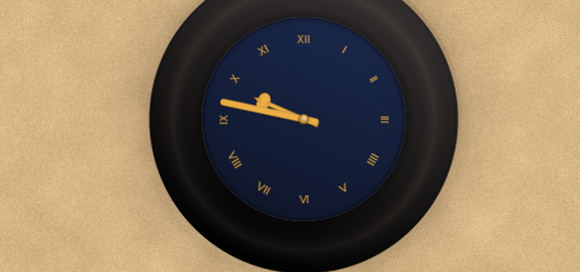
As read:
{"hour": 9, "minute": 47}
